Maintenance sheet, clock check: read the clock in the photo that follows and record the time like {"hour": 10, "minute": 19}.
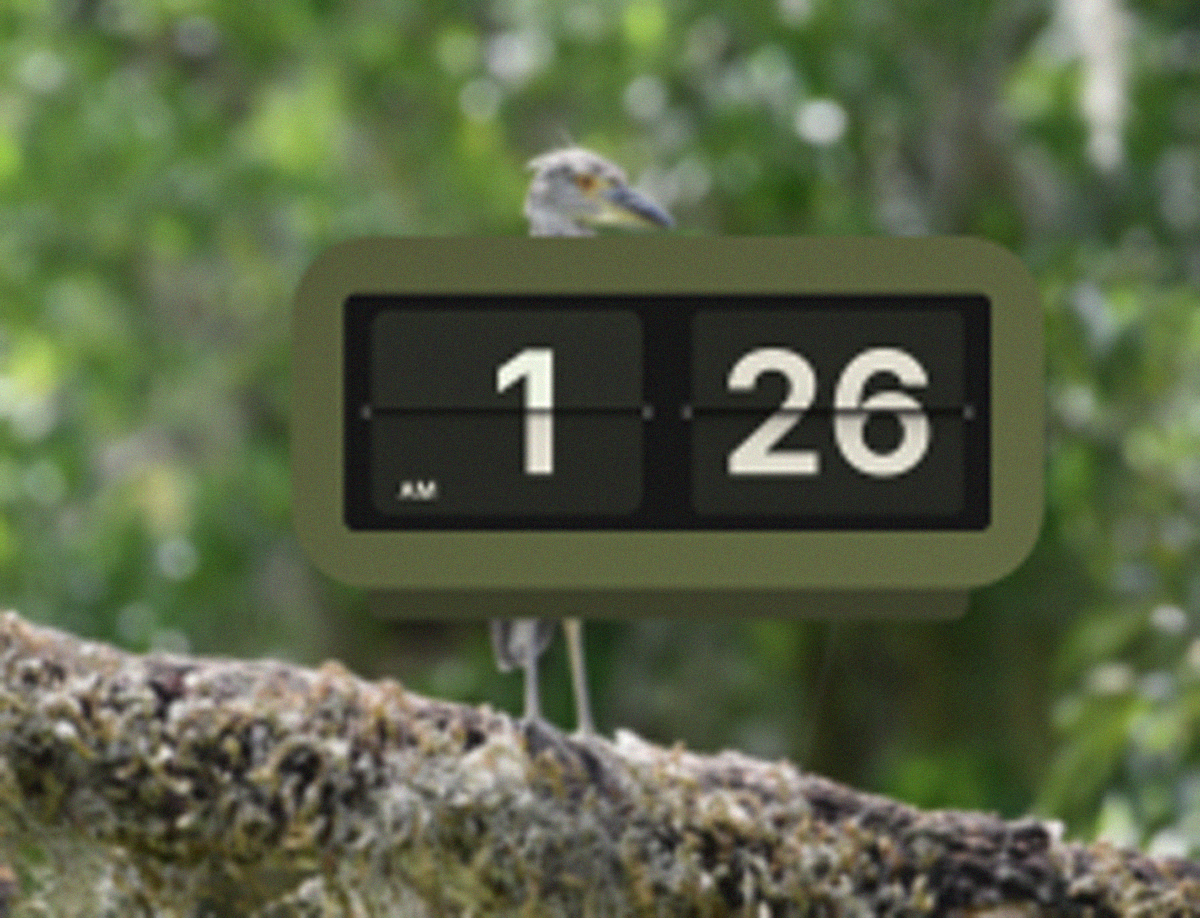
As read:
{"hour": 1, "minute": 26}
